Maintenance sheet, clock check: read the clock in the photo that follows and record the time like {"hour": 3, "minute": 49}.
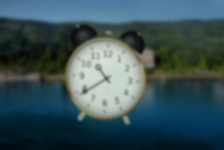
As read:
{"hour": 10, "minute": 39}
